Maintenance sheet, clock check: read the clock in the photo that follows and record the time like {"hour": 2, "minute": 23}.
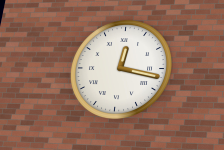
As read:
{"hour": 12, "minute": 17}
